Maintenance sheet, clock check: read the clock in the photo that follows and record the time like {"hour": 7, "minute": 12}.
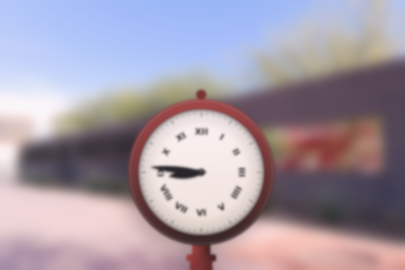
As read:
{"hour": 8, "minute": 46}
